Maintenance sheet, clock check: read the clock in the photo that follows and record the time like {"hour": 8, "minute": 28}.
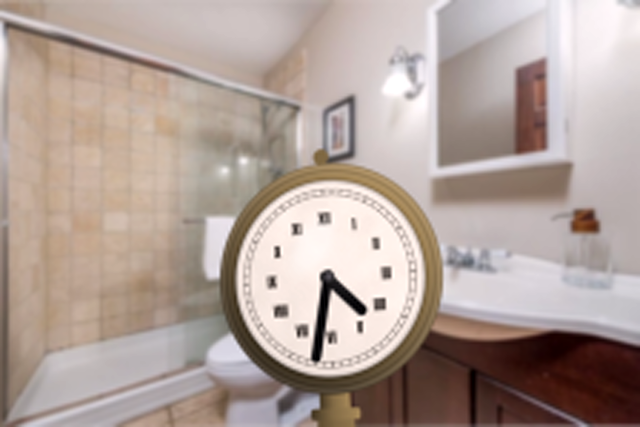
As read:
{"hour": 4, "minute": 32}
